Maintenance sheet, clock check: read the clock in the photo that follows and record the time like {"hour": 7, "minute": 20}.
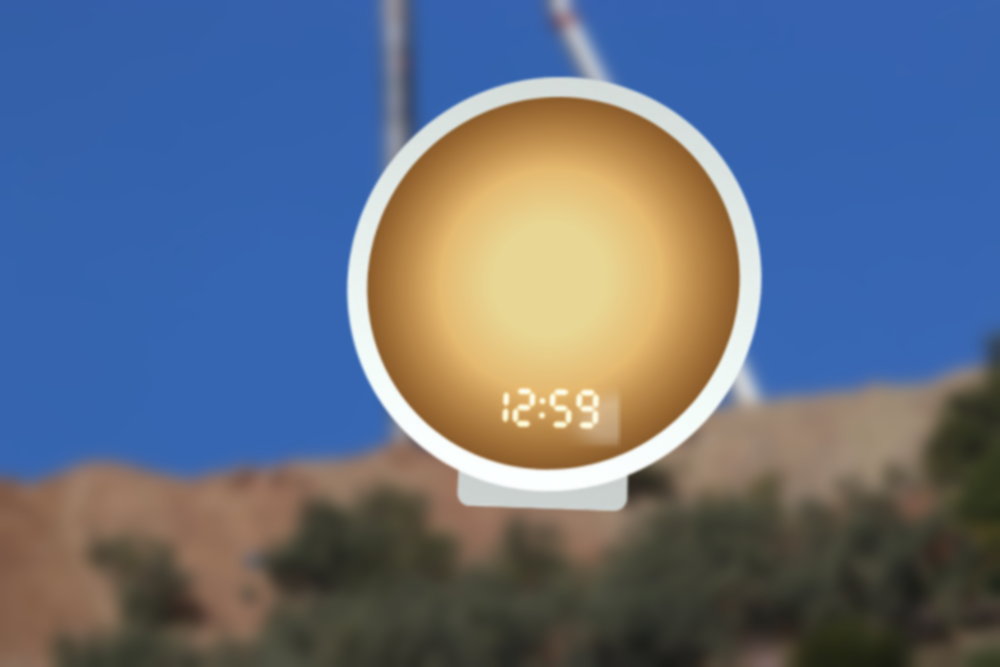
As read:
{"hour": 12, "minute": 59}
